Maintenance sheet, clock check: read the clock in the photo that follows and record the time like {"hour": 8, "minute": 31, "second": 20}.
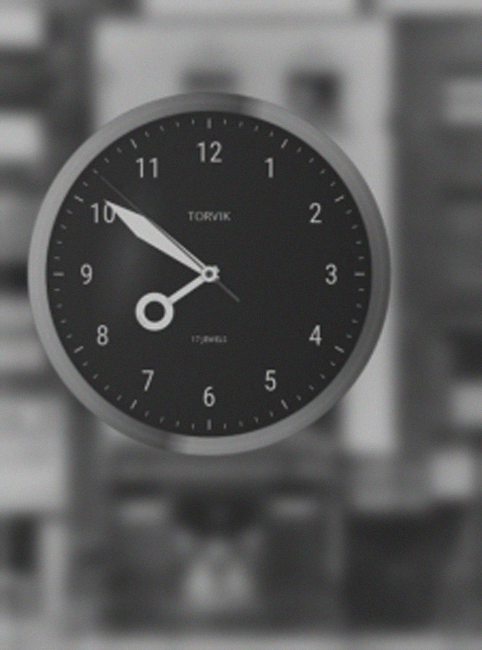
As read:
{"hour": 7, "minute": 50, "second": 52}
